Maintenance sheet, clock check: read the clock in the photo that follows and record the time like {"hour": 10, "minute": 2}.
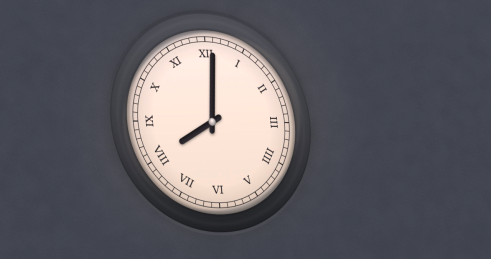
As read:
{"hour": 8, "minute": 1}
